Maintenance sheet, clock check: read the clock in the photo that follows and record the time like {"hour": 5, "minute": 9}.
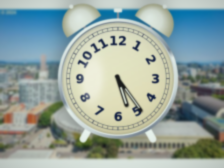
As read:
{"hour": 5, "minute": 24}
